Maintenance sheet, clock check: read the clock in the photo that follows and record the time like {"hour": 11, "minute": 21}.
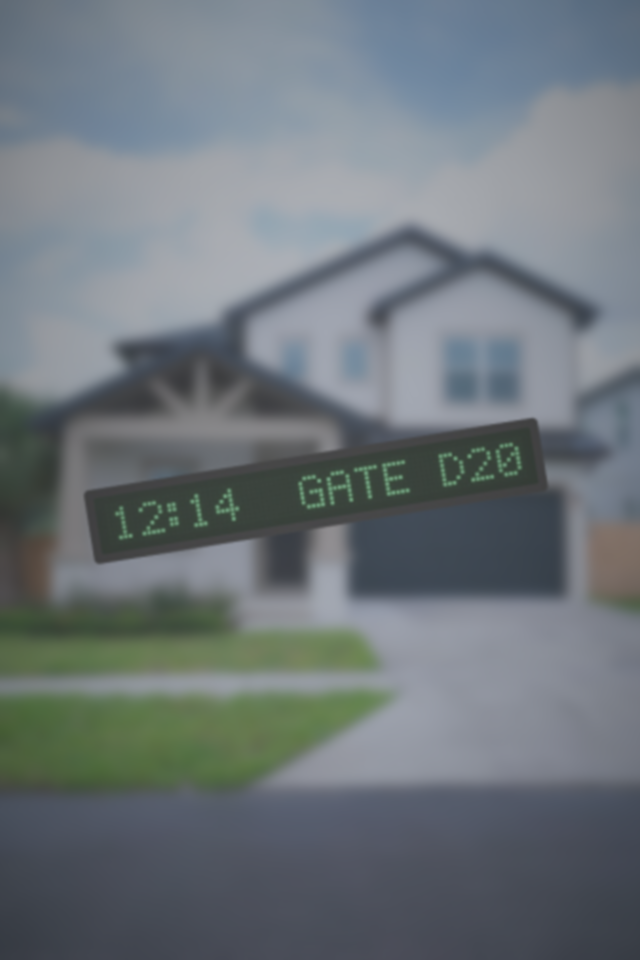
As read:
{"hour": 12, "minute": 14}
